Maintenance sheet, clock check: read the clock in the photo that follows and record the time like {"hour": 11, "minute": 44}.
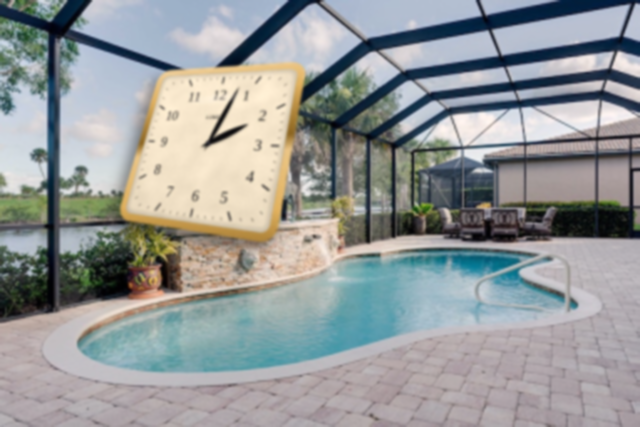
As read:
{"hour": 2, "minute": 3}
